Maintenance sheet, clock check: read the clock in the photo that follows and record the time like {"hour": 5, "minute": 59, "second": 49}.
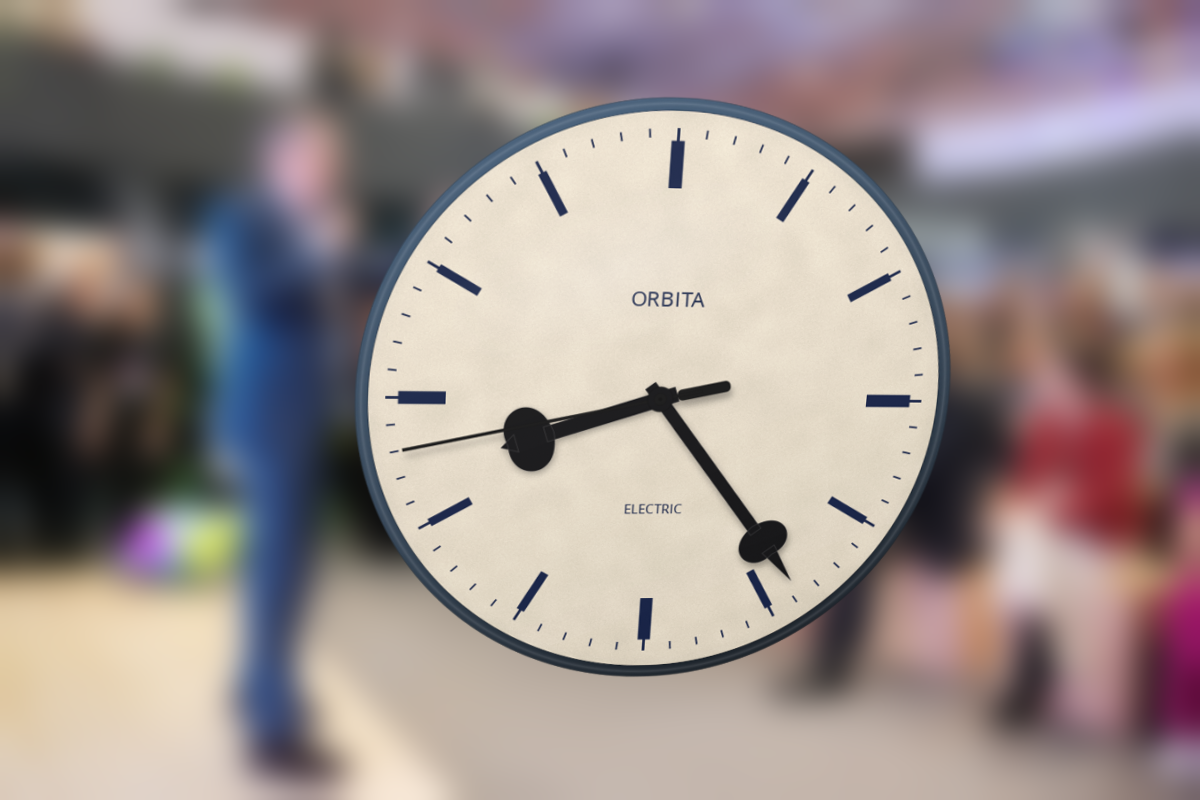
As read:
{"hour": 8, "minute": 23, "second": 43}
